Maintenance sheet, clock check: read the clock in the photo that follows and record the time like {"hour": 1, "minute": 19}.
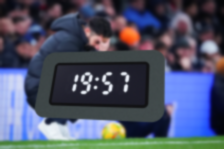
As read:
{"hour": 19, "minute": 57}
